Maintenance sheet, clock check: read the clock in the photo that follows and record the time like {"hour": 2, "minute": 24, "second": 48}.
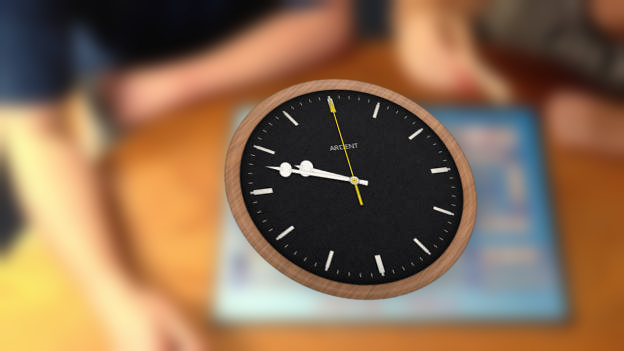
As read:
{"hour": 9, "minute": 48, "second": 0}
